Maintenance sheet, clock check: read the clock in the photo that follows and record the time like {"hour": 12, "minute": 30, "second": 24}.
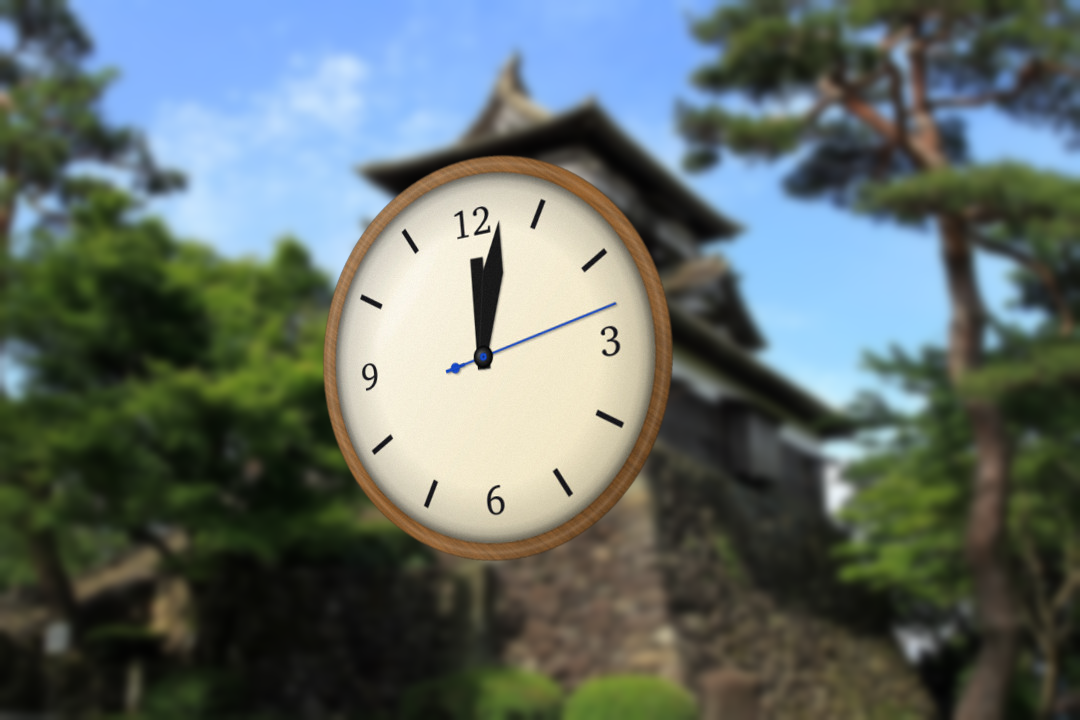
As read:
{"hour": 12, "minute": 2, "second": 13}
